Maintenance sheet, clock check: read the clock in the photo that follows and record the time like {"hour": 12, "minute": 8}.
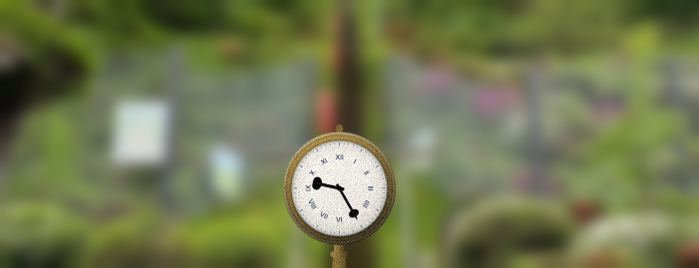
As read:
{"hour": 9, "minute": 25}
